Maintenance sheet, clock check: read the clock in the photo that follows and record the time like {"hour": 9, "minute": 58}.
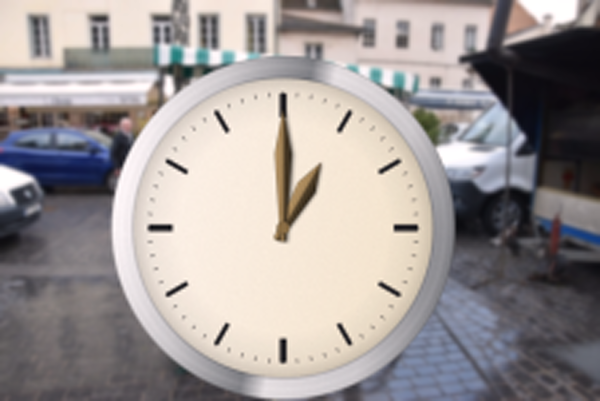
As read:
{"hour": 1, "minute": 0}
